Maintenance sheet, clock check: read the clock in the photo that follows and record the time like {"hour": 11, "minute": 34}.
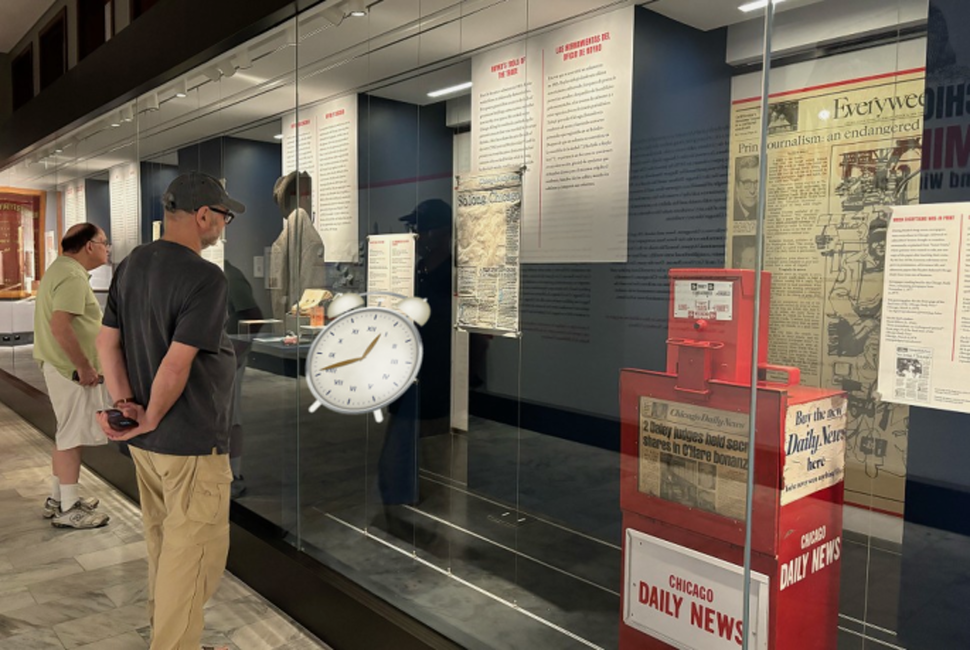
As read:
{"hour": 12, "minute": 41}
